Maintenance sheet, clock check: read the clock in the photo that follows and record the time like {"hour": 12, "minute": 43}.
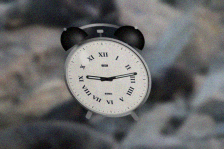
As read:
{"hour": 9, "minute": 13}
